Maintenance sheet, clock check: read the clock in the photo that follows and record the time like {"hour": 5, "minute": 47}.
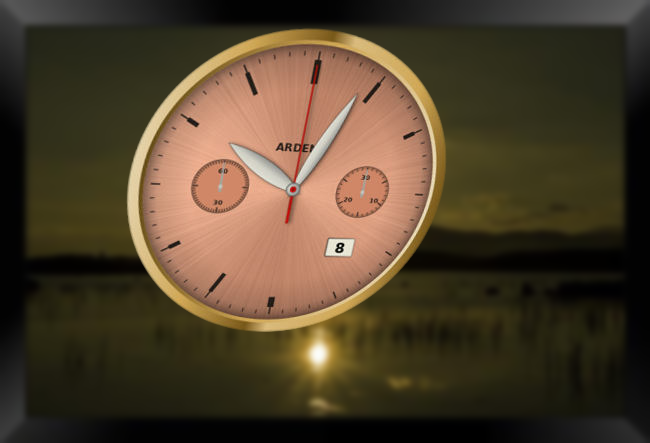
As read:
{"hour": 10, "minute": 4}
